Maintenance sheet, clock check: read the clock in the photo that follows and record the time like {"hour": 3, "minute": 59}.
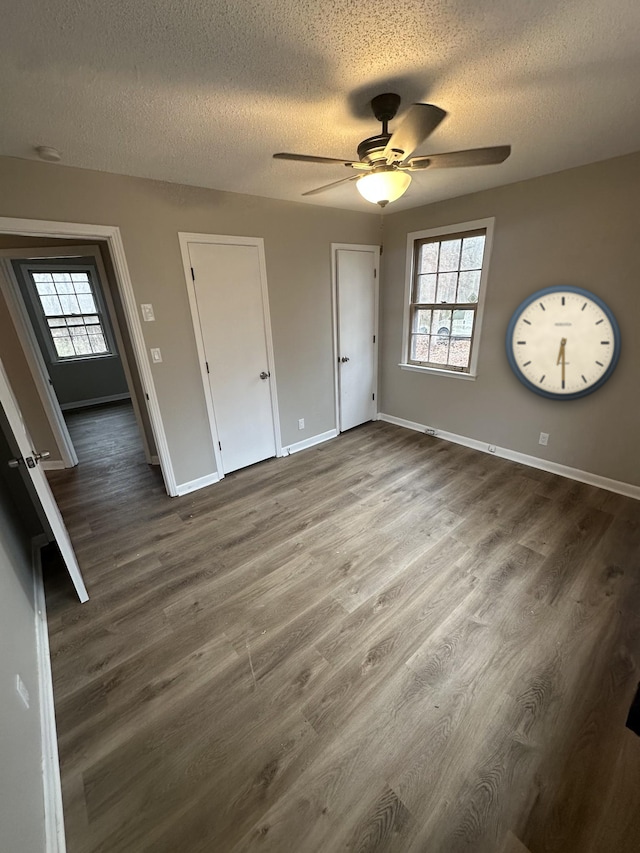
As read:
{"hour": 6, "minute": 30}
